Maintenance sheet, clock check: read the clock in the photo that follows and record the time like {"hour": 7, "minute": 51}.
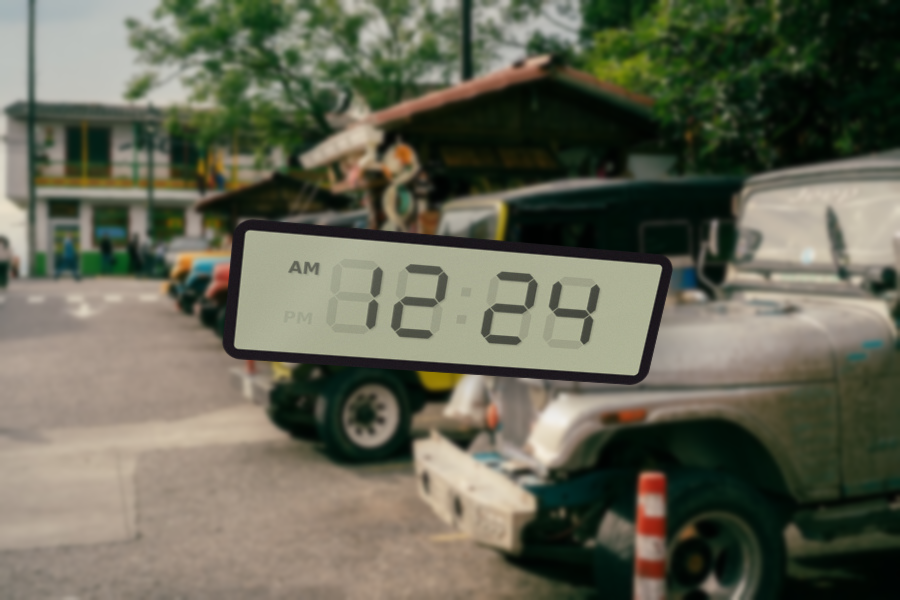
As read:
{"hour": 12, "minute": 24}
